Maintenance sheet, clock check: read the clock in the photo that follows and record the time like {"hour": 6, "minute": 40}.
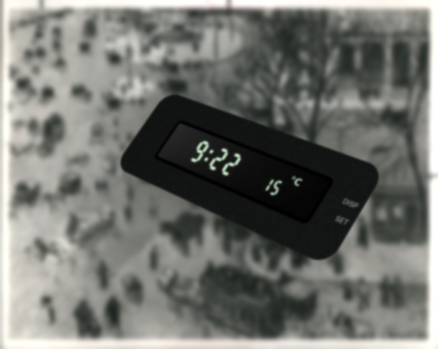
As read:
{"hour": 9, "minute": 22}
